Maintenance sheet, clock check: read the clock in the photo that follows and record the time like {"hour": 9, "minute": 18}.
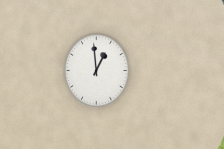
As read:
{"hour": 12, "minute": 59}
